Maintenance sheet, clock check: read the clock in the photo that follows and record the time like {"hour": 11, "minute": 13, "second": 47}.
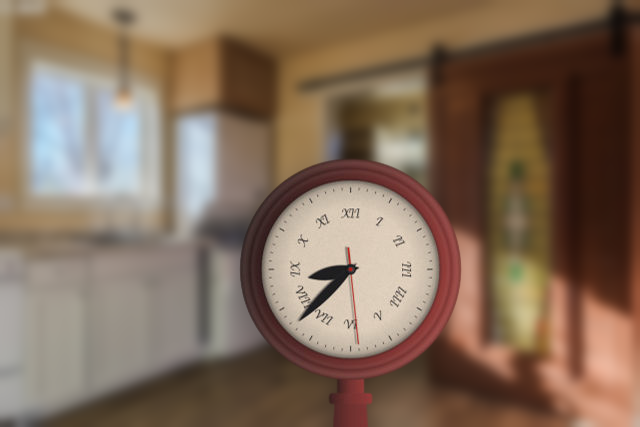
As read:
{"hour": 8, "minute": 37, "second": 29}
